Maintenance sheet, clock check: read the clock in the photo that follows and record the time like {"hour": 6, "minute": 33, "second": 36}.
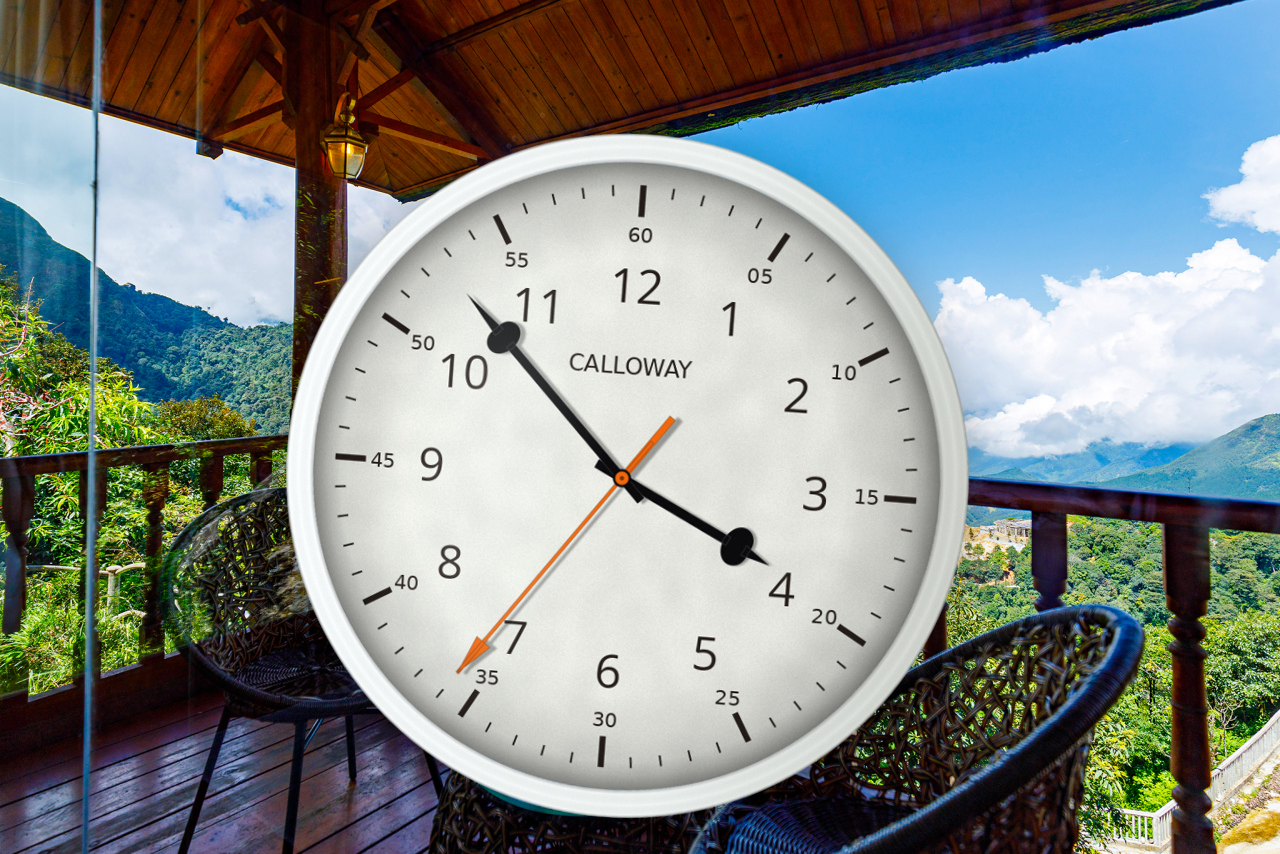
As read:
{"hour": 3, "minute": 52, "second": 36}
